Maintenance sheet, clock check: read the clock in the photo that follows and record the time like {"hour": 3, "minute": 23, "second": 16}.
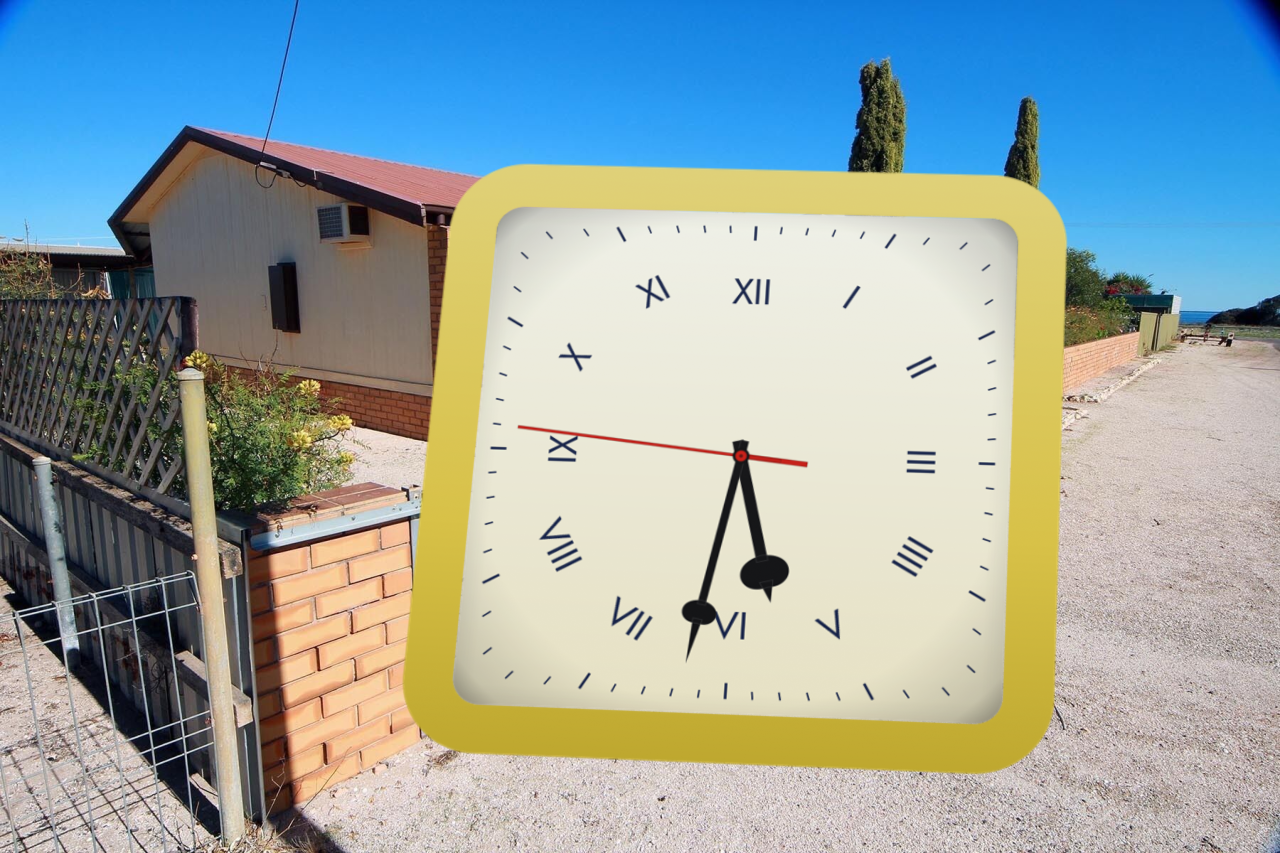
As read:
{"hour": 5, "minute": 31, "second": 46}
